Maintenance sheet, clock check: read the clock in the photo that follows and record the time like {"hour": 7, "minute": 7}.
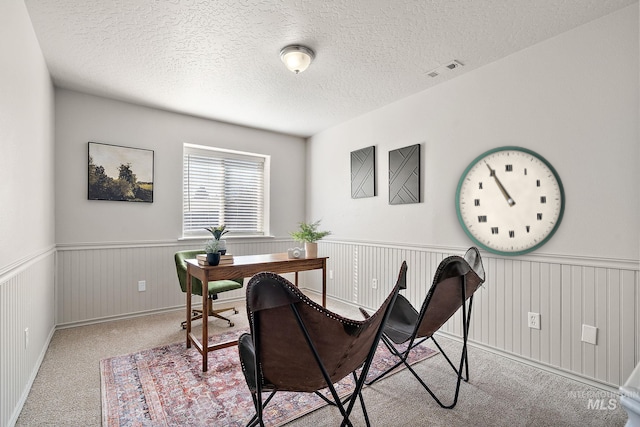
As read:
{"hour": 10, "minute": 55}
